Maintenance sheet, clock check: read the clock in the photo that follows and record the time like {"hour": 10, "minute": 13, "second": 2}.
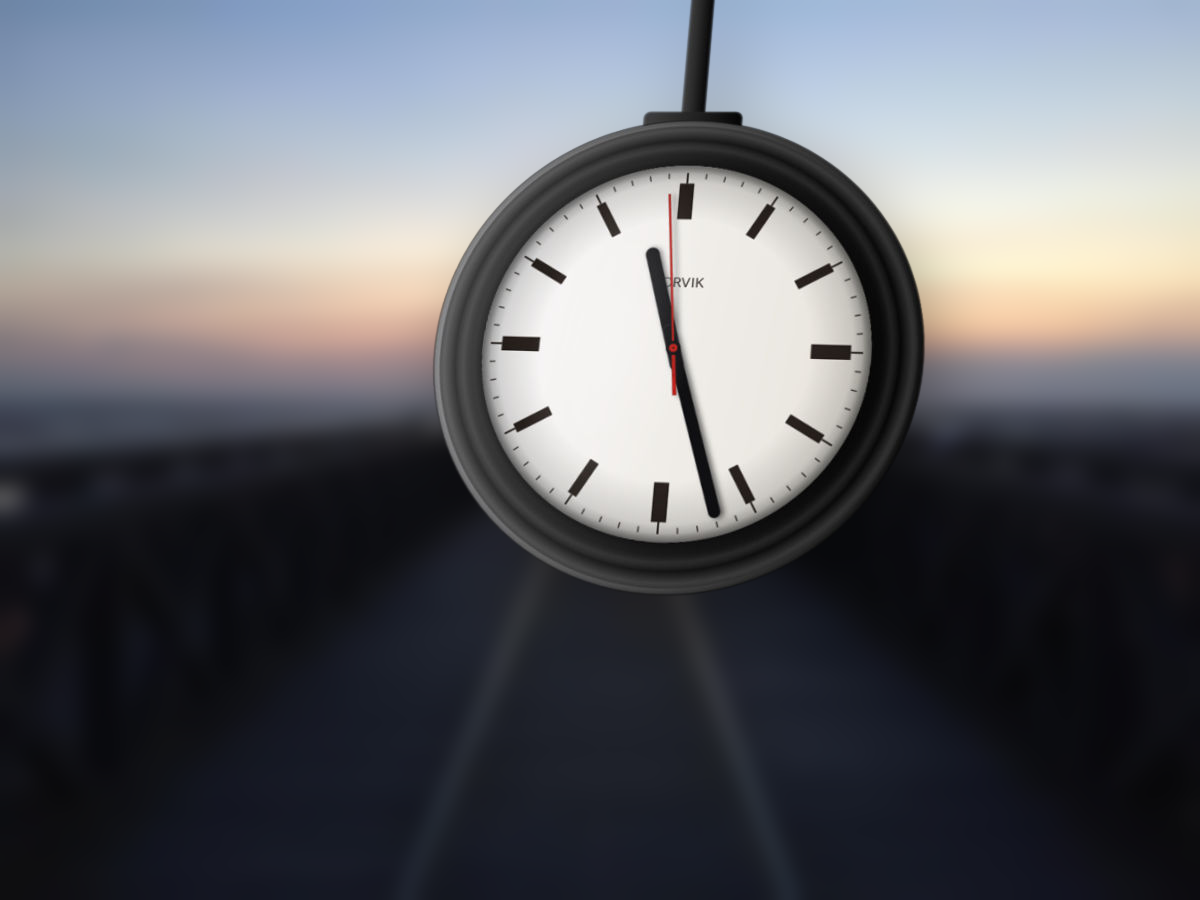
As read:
{"hour": 11, "minute": 26, "second": 59}
